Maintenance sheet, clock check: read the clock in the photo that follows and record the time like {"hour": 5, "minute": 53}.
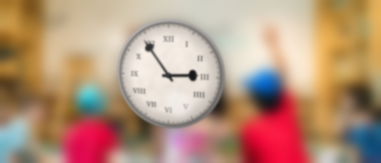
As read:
{"hour": 2, "minute": 54}
